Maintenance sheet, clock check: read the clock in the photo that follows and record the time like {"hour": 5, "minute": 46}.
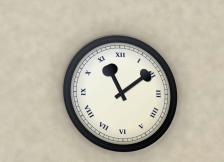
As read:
{"hour": 11, "minute": 9}
